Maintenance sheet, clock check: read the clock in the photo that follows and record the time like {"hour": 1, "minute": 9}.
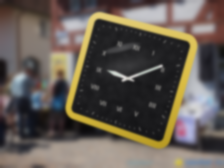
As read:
{"hour": 9, "minute": 9}
